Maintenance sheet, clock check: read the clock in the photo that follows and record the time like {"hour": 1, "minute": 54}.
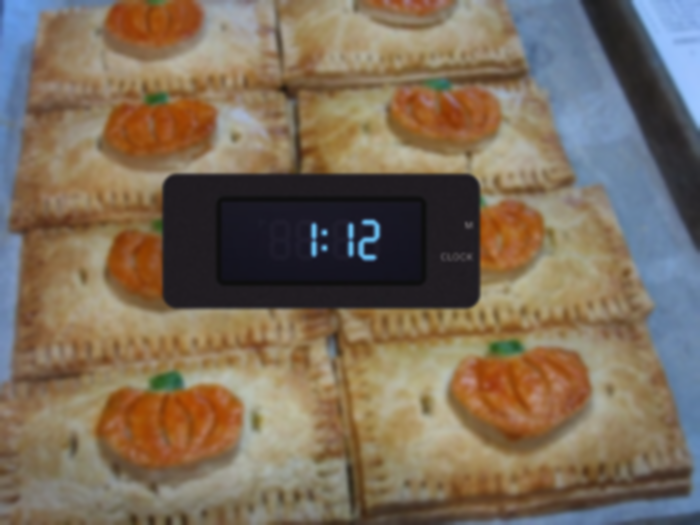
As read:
{"hour": 1, "minute": 12}
